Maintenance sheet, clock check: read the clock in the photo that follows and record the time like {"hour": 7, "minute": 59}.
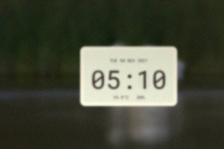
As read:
{"hour": 5, "minute": 10}
